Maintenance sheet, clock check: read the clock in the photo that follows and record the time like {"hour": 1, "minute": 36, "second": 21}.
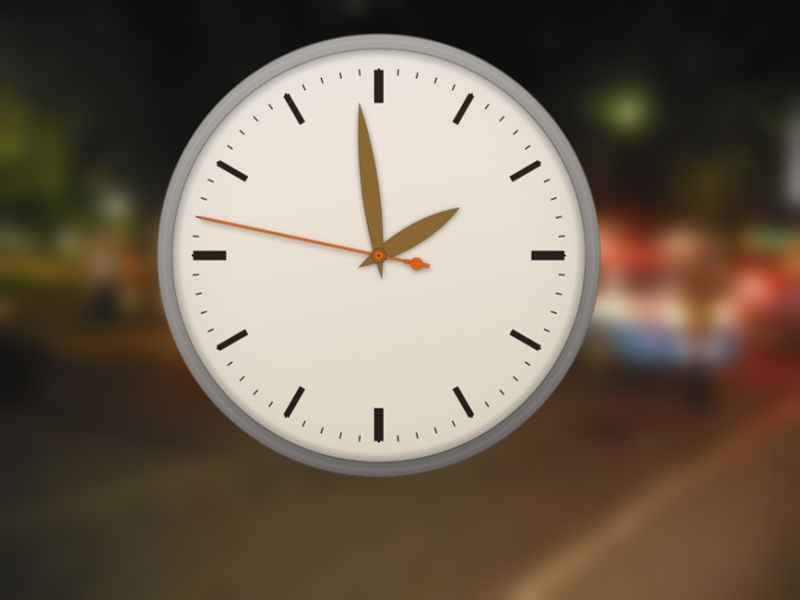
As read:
{"hour": 1, "minute": 58, "second": 47}
